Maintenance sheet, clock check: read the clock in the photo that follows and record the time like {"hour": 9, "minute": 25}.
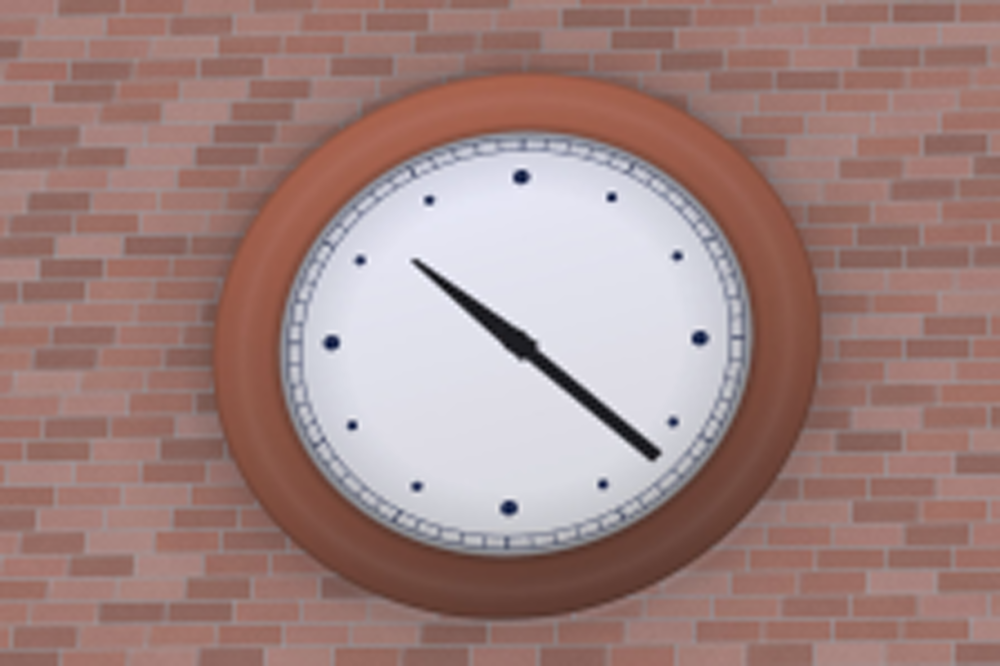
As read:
{"hour": 10, "minute": 22}
